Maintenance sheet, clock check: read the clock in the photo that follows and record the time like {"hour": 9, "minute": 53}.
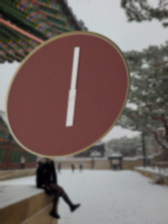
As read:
{"hour": 6, "minute": 0}
